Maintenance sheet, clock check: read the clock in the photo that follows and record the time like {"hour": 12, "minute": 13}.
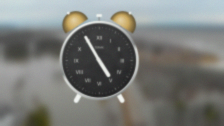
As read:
{"hour": 4, "minute": 55}
